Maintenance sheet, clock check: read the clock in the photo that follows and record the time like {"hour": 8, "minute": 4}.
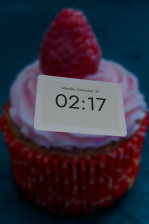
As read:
{"hour": 2, "minute": 17}
